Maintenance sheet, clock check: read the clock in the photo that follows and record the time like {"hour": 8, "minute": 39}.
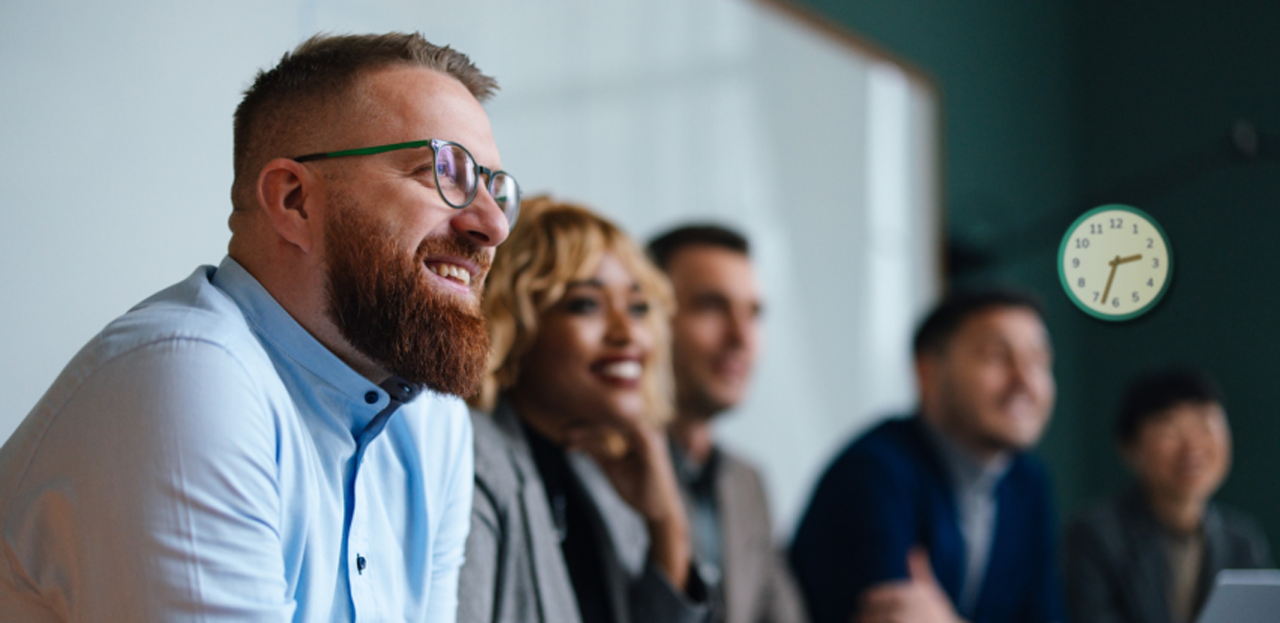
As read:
{"hour": 2, "minute": 33}
